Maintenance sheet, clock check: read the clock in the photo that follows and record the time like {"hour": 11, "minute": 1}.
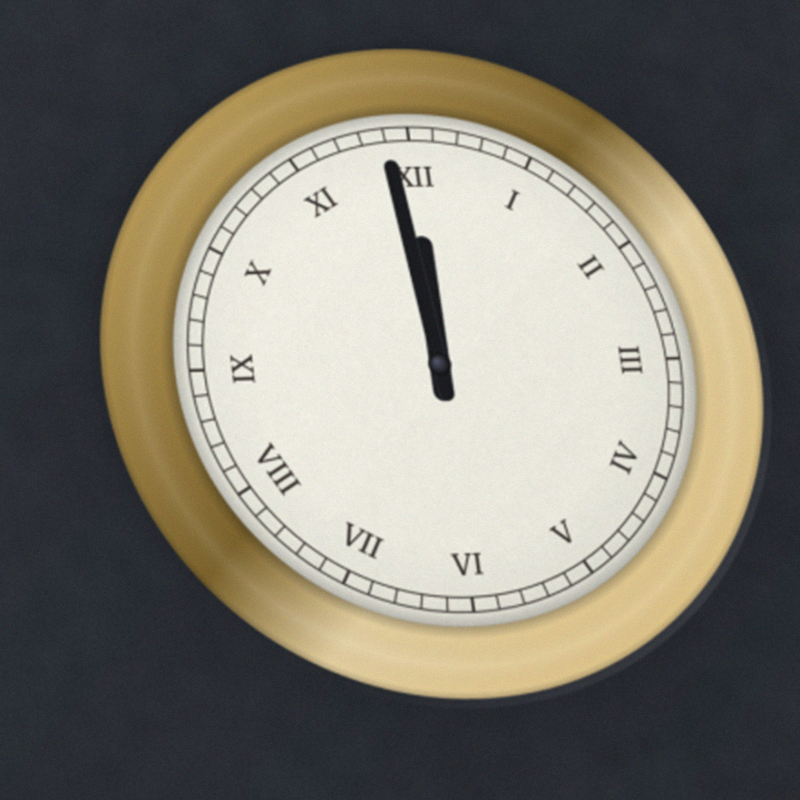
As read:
{"hour": 11, "minute": 59}
